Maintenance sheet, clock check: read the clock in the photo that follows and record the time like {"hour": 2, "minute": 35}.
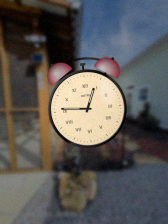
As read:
{"hour": 12, "minute": 46}
